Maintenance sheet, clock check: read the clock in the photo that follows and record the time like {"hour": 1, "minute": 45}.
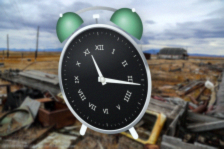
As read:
{"hour": 11, "minute": 16}
